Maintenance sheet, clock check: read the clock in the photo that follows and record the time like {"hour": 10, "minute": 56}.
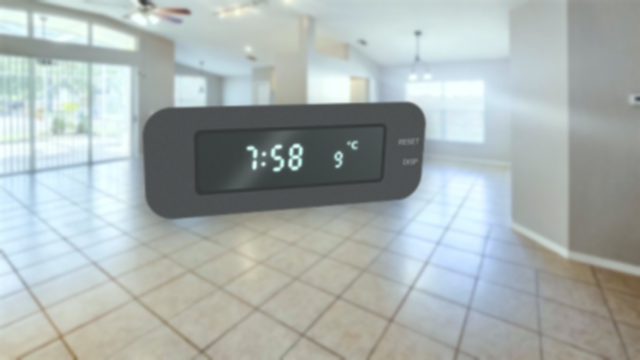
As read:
{"hour": 7, "minute": 58}
